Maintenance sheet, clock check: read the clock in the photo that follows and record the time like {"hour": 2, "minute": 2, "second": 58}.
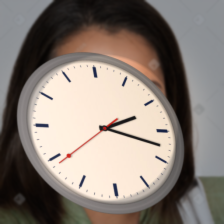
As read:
{"hour": 2, "minute": 17, "second": 39}
